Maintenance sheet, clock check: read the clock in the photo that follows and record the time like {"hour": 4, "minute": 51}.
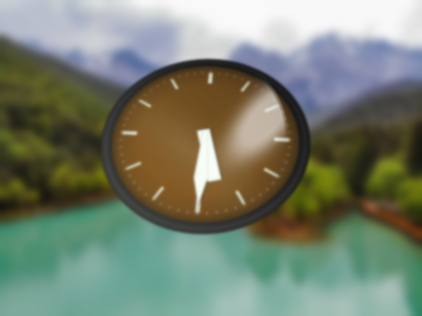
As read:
{"hour": 5, "minute": 30}
